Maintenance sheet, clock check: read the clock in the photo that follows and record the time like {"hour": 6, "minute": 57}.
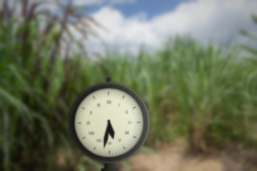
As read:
{"hour": 5, "minute": 32}
